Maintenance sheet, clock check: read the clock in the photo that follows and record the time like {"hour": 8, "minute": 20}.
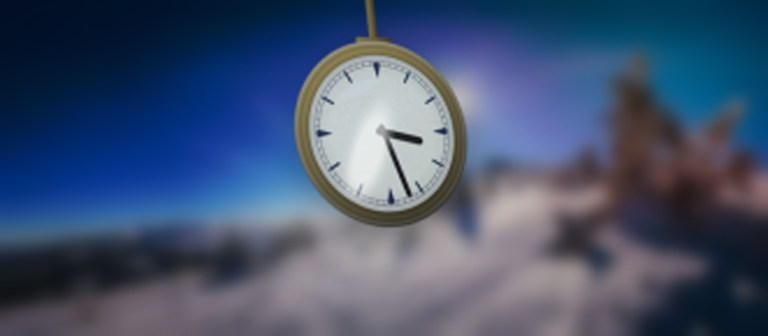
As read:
{"hour": 3, "minute": 27}
